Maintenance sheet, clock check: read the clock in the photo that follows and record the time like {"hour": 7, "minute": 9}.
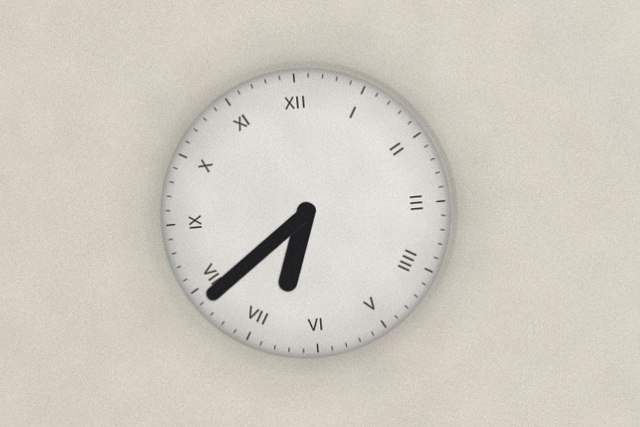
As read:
{"hour": 6, "minute": 39}
